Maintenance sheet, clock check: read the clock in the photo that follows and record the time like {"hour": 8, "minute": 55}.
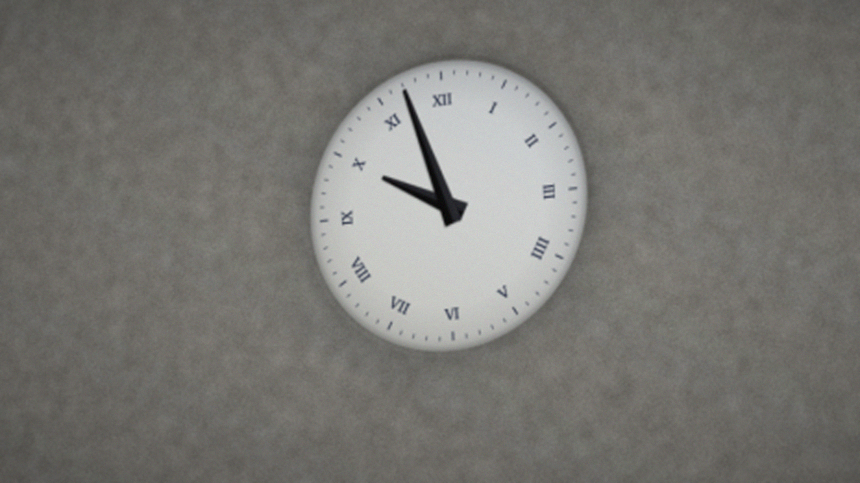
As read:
{"hour": 9, "minute": 57}
